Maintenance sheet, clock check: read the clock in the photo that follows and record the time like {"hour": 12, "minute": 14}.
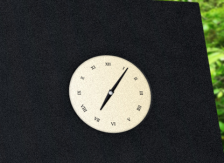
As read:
{"hour": 7, "minute": 6}
